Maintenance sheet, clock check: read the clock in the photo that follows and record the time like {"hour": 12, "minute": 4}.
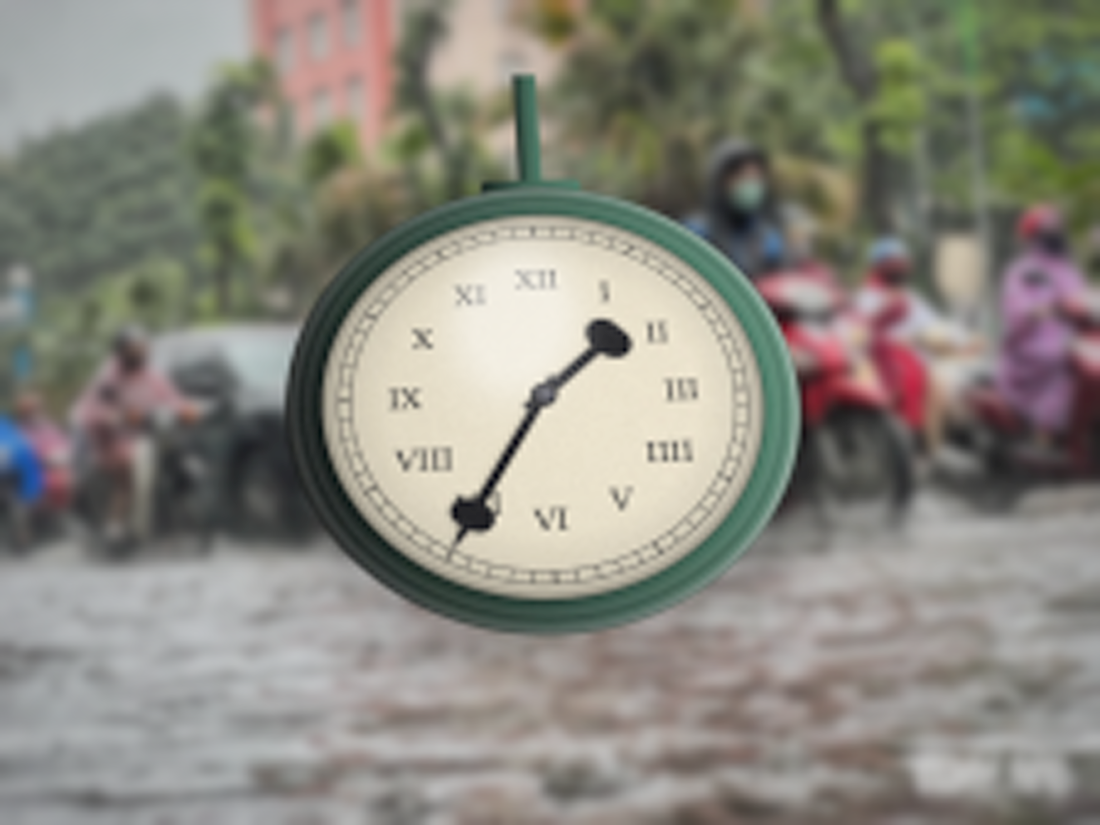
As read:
{"hour": 1, "minute": 35}
